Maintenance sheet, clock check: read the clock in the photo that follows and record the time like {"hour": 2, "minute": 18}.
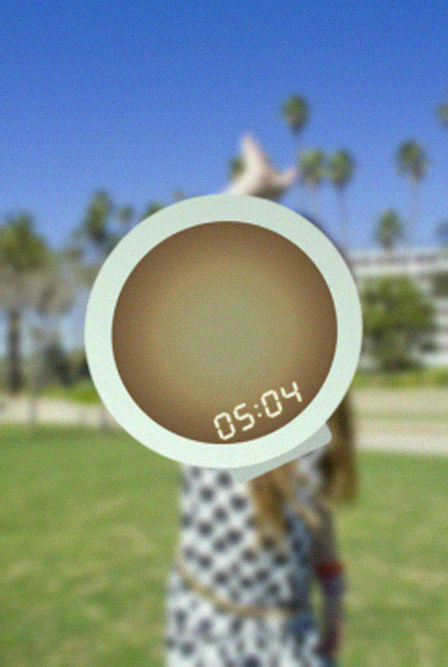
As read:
{"hour": 5, "minute": 4}
